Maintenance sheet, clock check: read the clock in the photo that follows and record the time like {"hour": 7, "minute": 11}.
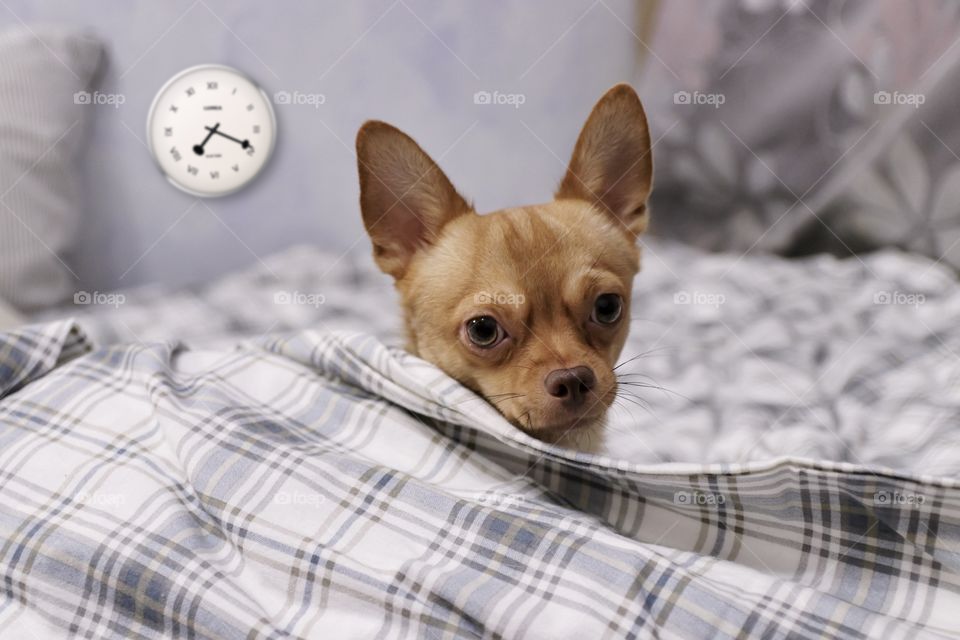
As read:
{"hour": 7, "minute": 19}
